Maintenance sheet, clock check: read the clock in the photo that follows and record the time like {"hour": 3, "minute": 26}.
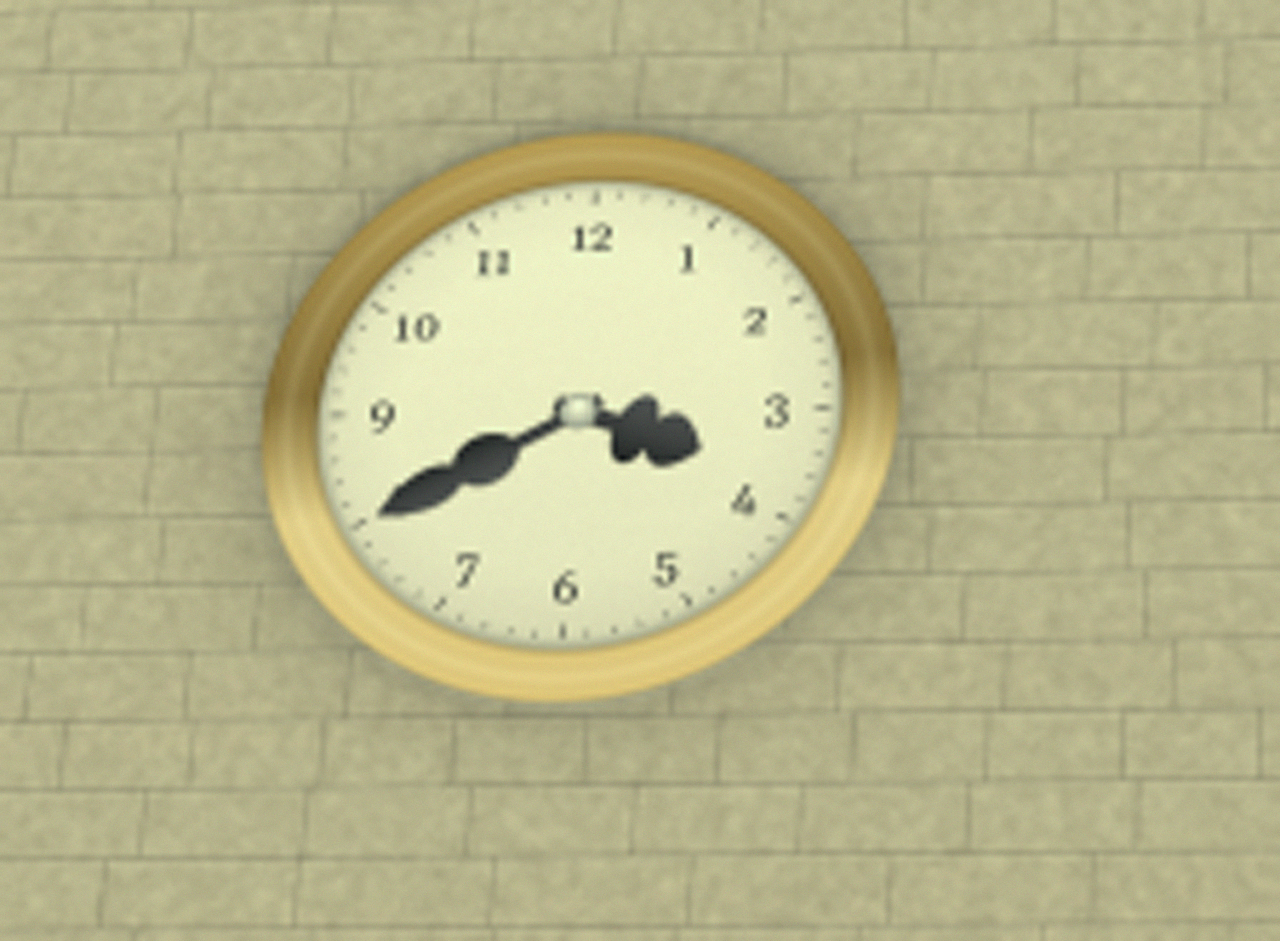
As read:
{"hour": 3, "minute": 40}
